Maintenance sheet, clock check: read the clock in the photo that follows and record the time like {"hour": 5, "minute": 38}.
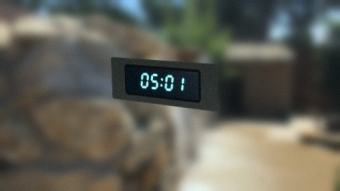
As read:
{"hour": 5, "minute": 1}
